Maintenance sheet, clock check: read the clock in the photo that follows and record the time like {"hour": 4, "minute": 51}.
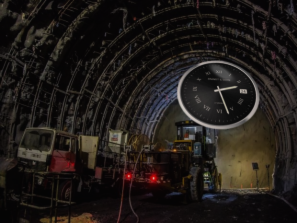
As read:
{"hour": 2, "minute": 27}
